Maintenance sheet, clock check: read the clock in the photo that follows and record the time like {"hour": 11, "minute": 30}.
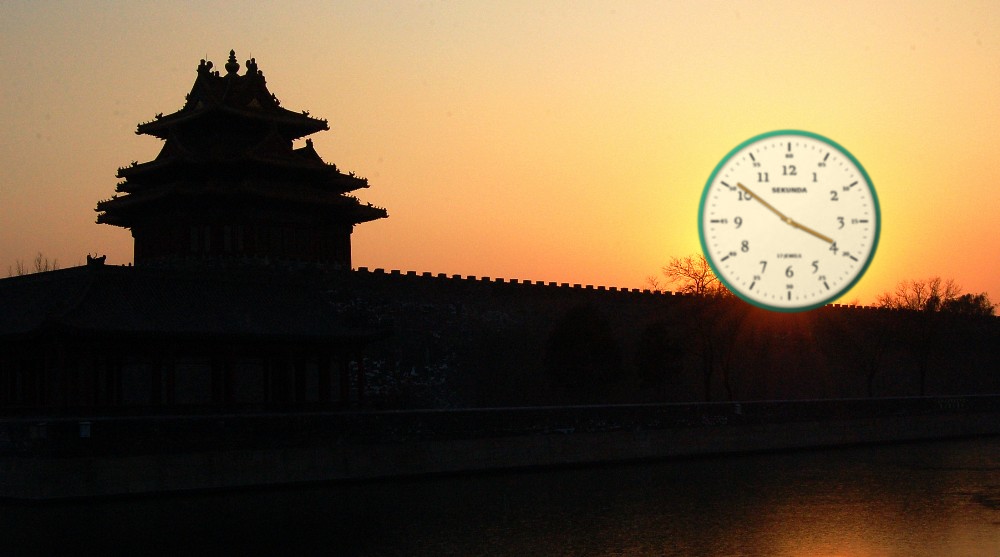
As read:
{"hour": 3, "minute": 51}
